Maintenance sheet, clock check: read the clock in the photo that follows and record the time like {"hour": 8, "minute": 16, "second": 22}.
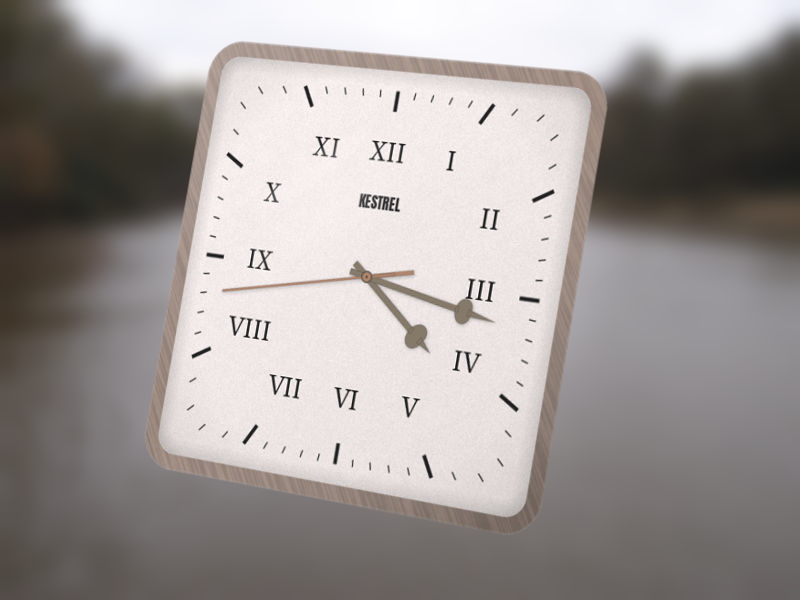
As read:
{"hour": 4, "minute": 16, "second": 43}
